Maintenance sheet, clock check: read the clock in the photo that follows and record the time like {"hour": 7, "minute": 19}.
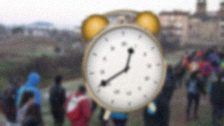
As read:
{"hour": 12, "minute": 41}
